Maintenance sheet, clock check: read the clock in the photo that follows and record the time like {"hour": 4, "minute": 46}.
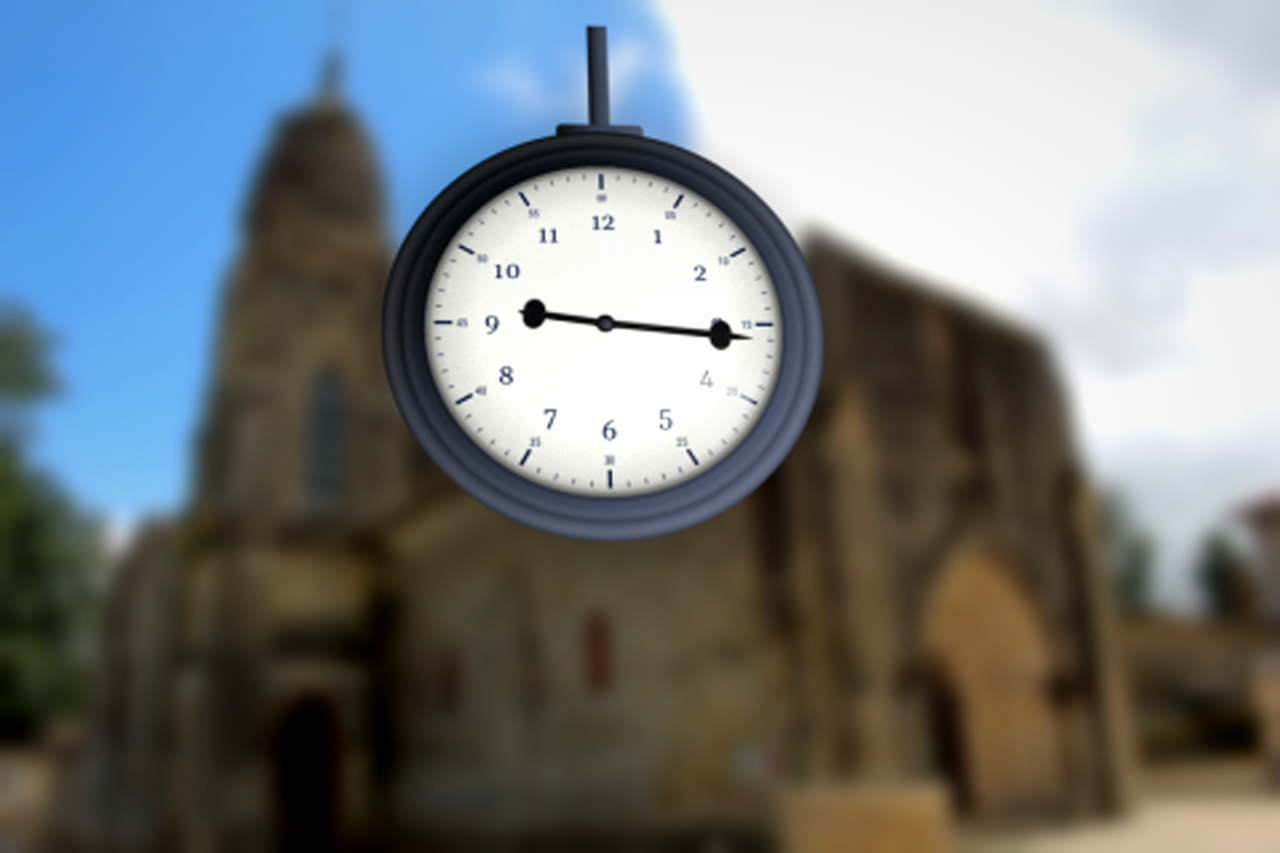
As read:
{"hour": 9, "minute": 16}
